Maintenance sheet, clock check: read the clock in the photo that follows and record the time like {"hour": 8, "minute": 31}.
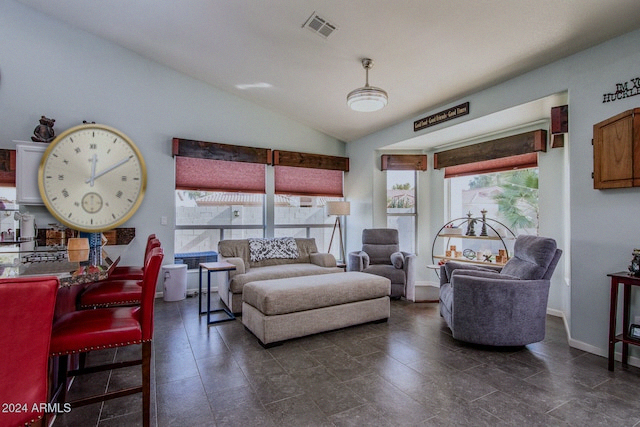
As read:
{"hour": 12, "minute": 10}
